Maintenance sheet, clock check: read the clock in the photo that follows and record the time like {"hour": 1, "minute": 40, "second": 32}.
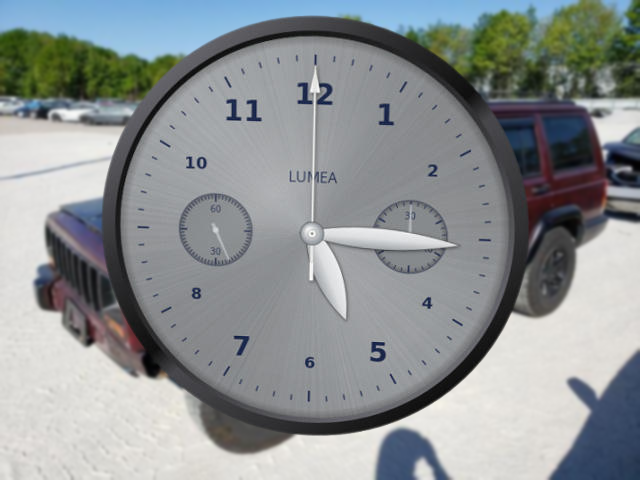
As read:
{"hour": 5, "minute": 15, "second": 26}
